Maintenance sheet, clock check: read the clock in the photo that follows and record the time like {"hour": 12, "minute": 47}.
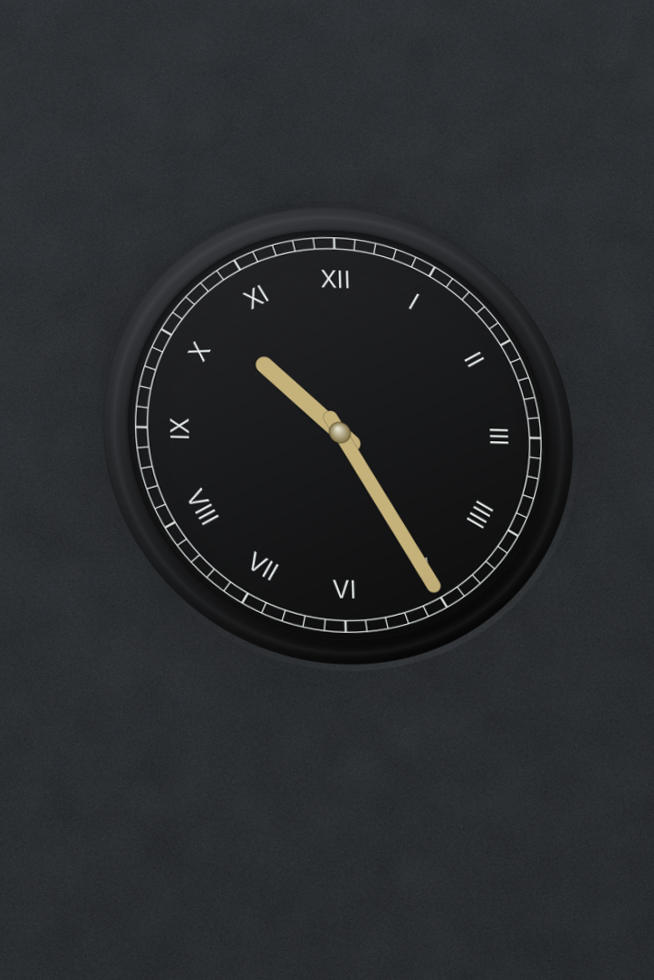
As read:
{"hour": 10, "minute": 25}
